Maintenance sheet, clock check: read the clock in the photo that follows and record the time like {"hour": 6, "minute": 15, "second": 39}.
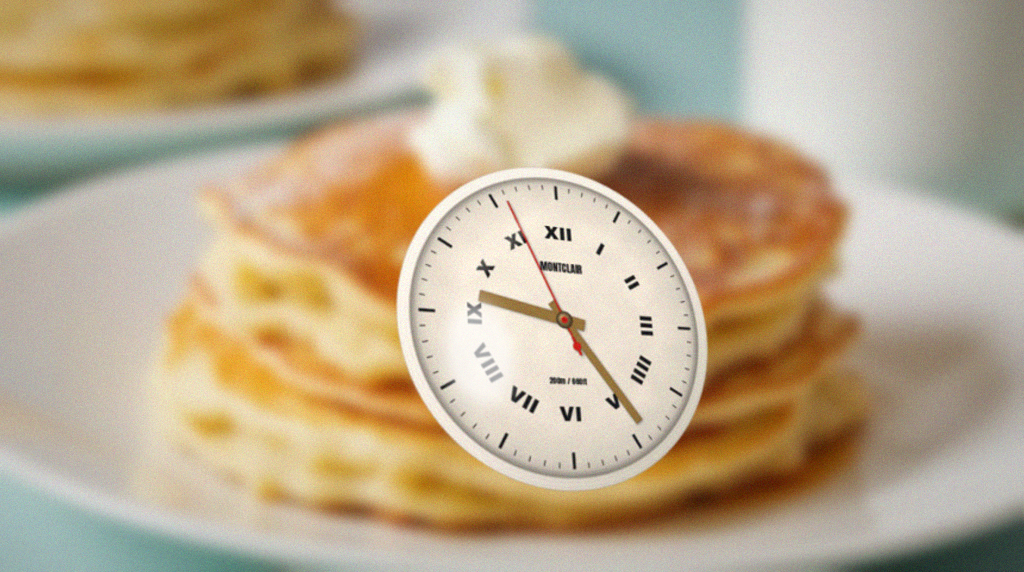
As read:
{"hour": 9, "minute": 23, "second": 56}
